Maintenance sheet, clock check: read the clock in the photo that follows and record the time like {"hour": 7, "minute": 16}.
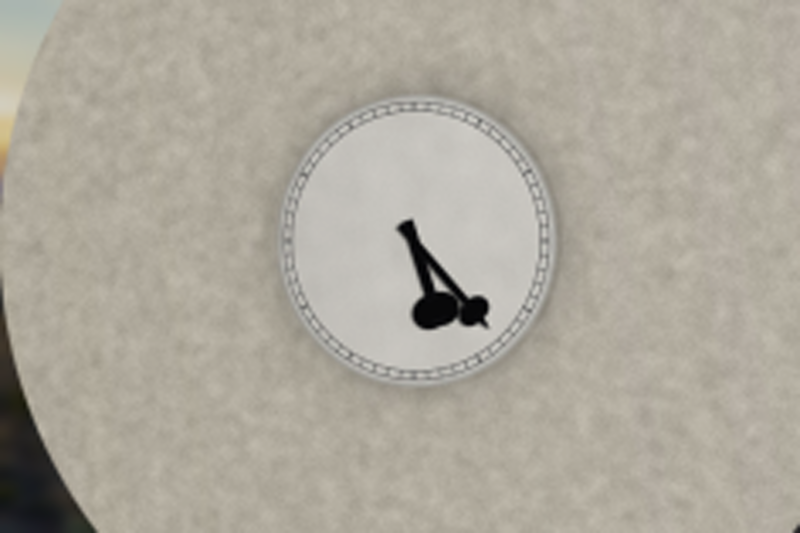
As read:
{"hour": 5, "minute": 23}
